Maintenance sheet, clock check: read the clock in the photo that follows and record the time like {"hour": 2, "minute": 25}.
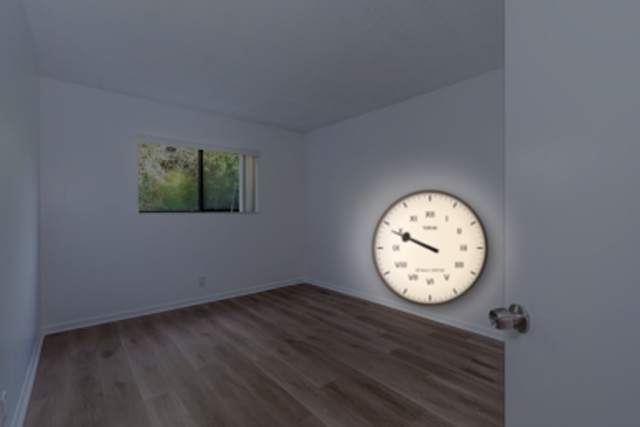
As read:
{"hour": 9, "minute": 49}
